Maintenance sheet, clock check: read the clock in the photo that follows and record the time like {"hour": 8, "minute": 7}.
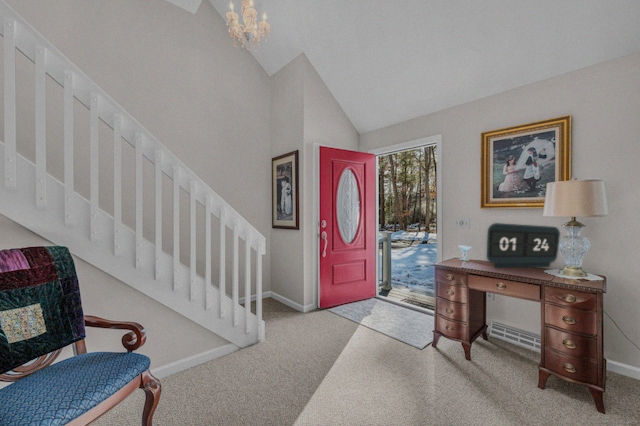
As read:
{"hour": 1, "minute": 24}
